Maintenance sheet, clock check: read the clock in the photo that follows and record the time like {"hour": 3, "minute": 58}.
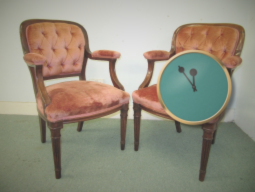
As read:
{"hour": 11, "minute": 54}
